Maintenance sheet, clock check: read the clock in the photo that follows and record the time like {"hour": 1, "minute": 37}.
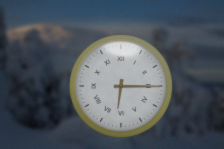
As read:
{"hour": 6, "minute": 15}
